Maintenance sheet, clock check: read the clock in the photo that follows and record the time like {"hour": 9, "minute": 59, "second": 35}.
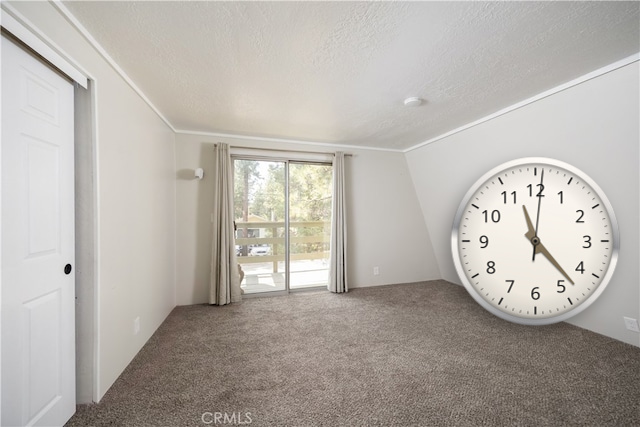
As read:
{"hour": 11, "minute": 23, "second": 1}
